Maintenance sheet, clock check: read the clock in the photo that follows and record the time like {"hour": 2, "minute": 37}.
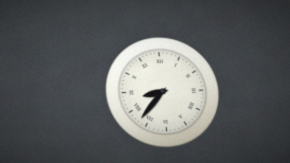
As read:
{"hour": 8, "minute": 37}
